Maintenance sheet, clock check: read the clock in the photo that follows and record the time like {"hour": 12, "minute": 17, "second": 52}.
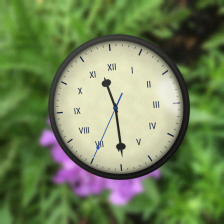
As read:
{"hour": 11, "minute": 29, "second": 35}
